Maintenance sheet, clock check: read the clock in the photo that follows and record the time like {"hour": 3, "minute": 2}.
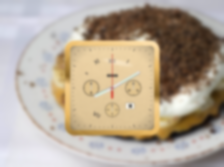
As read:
{"hour": 8, "minute": 10}
